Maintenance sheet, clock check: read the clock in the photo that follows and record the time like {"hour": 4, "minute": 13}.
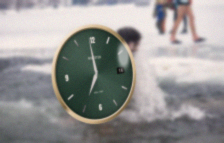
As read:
{"hour": 6, "minute": 59}
